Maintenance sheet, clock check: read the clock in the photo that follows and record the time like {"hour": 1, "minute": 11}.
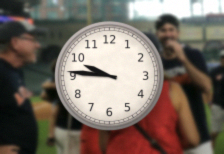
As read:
{"hour": 9, "minute": 46}
